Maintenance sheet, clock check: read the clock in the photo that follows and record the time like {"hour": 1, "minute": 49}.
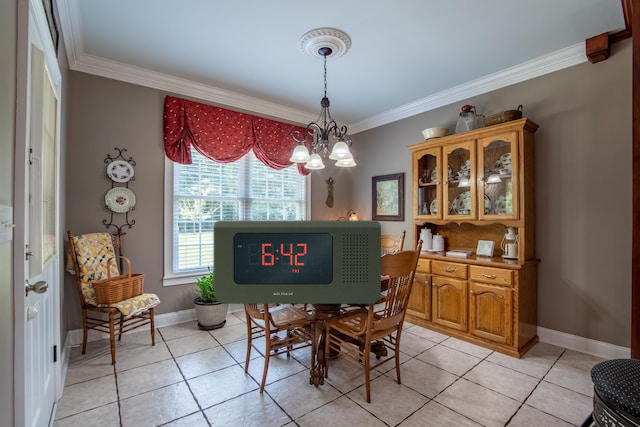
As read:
{"hour": 6, "minute": 42}
